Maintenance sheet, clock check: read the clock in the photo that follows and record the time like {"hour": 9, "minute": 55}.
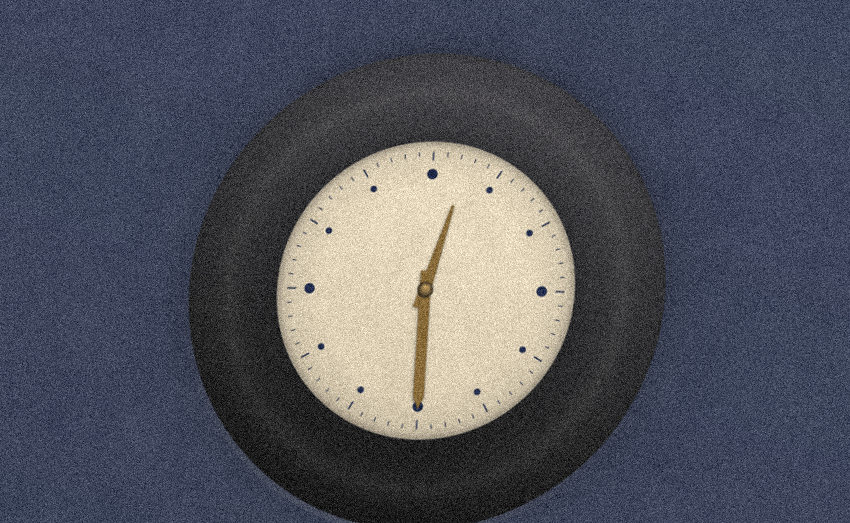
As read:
{"hour": 12, "minute": 30}
